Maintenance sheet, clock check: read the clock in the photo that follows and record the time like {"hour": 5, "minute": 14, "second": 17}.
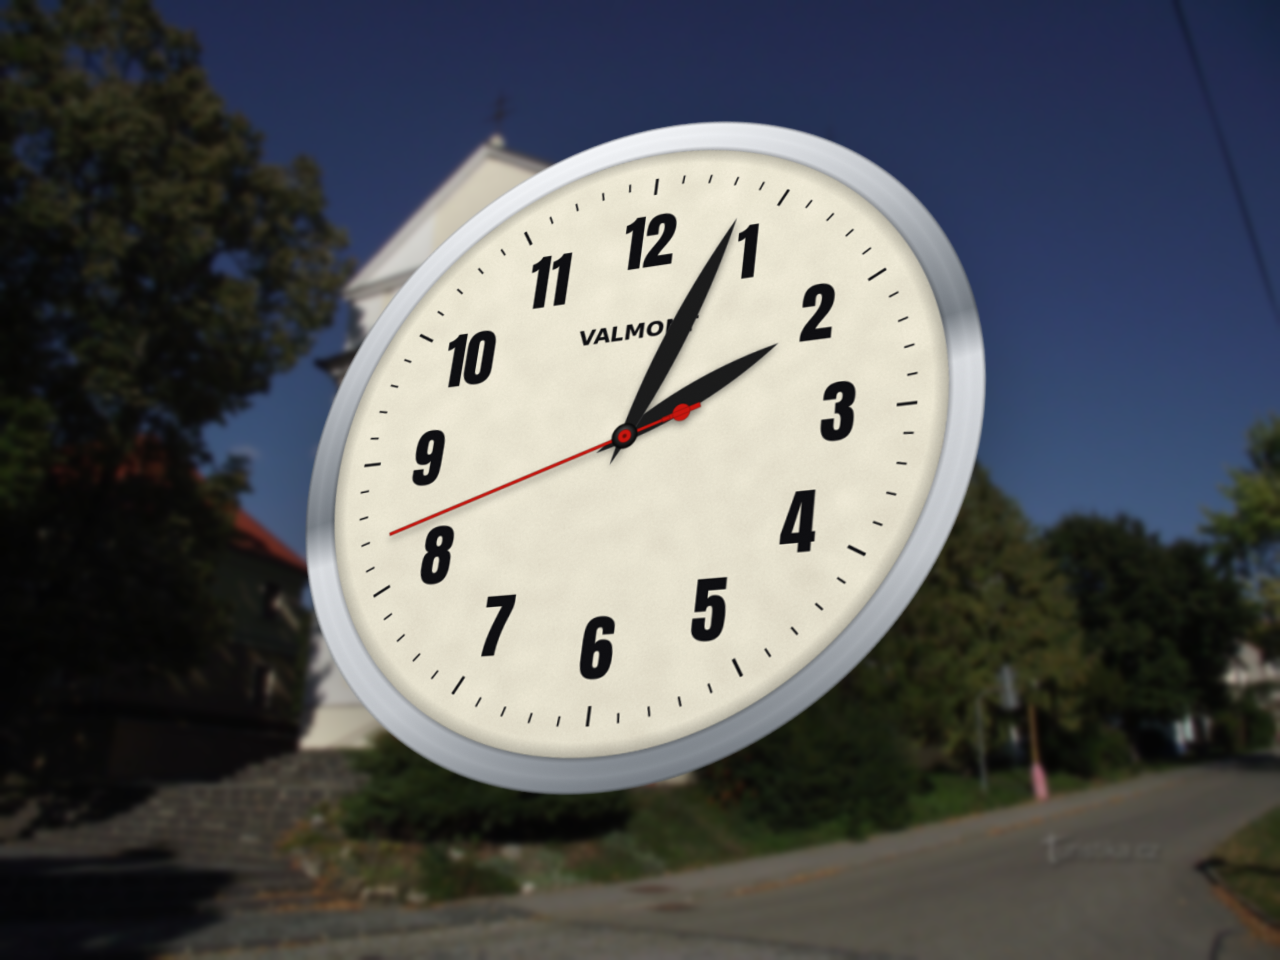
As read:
{"hour": 2, "minute": 3, "second": 42}
